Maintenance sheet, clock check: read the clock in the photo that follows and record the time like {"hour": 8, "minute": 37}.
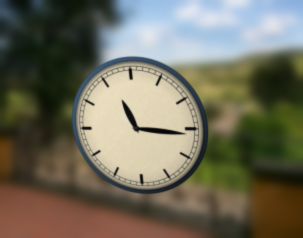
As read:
{"hour": 11, "minute": 16}
